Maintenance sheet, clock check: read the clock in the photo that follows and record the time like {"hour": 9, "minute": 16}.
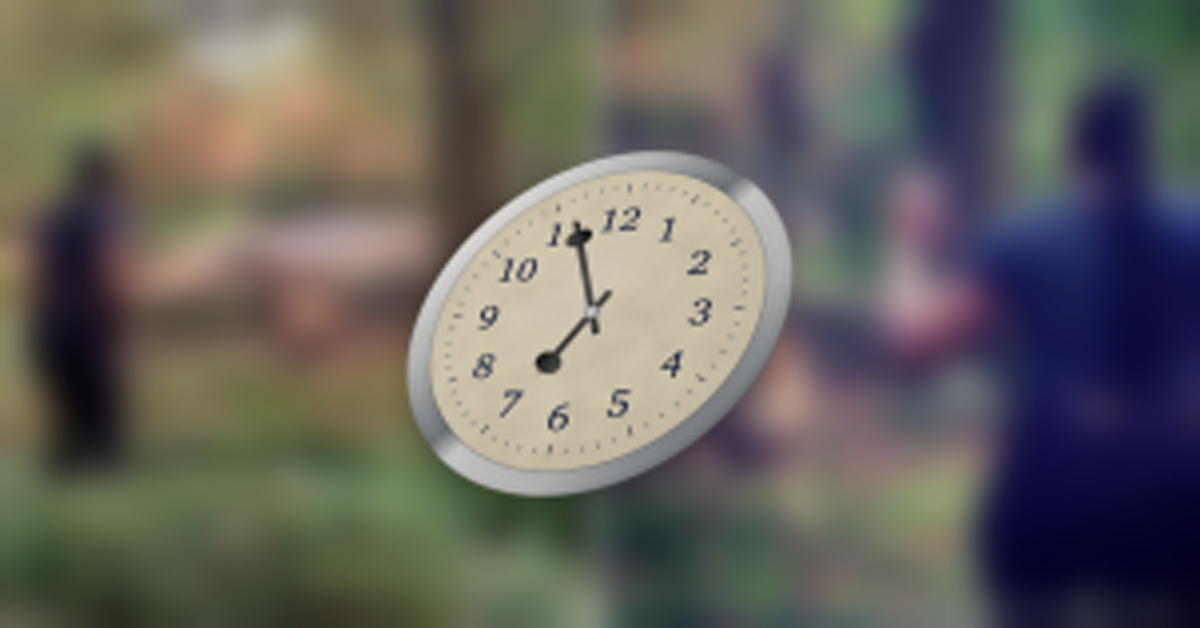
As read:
{"hour": 6, "minute": 56}
